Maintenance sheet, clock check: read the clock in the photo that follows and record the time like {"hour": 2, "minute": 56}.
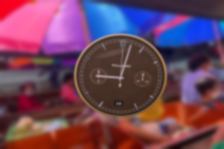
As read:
{"hour": 9, "minute": 2}
